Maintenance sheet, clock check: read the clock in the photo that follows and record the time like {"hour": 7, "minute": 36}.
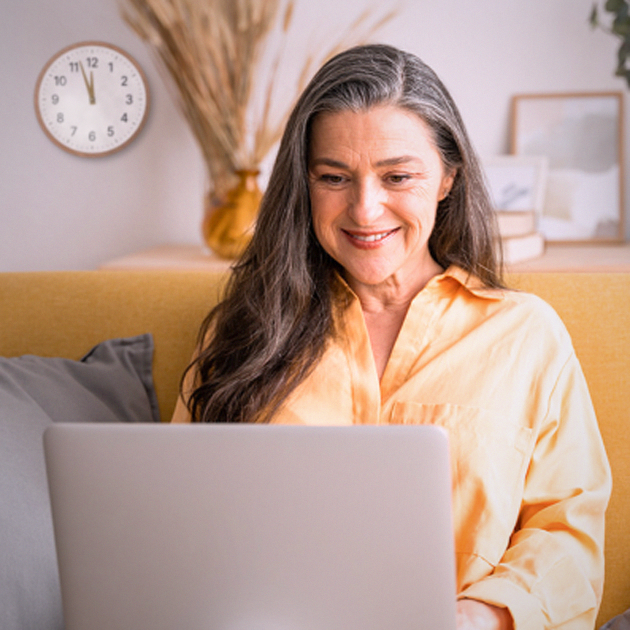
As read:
{"hour": 11, "minute": 57}
